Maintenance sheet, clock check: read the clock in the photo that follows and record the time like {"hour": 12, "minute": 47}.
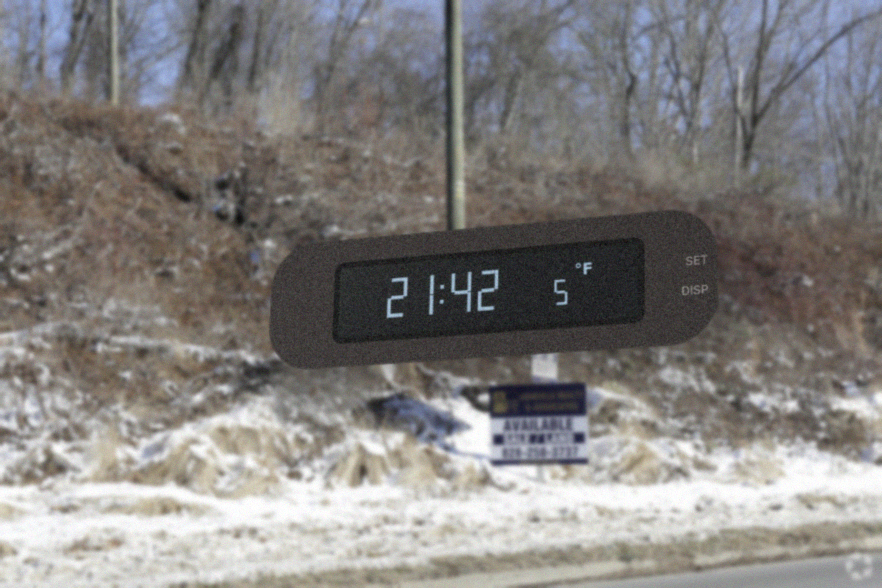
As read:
{"hour": 21, "minute": 42}
